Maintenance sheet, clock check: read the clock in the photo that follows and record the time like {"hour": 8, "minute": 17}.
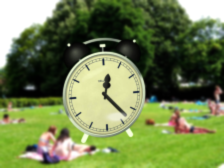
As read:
{"hour": 12, "minute": 23}
